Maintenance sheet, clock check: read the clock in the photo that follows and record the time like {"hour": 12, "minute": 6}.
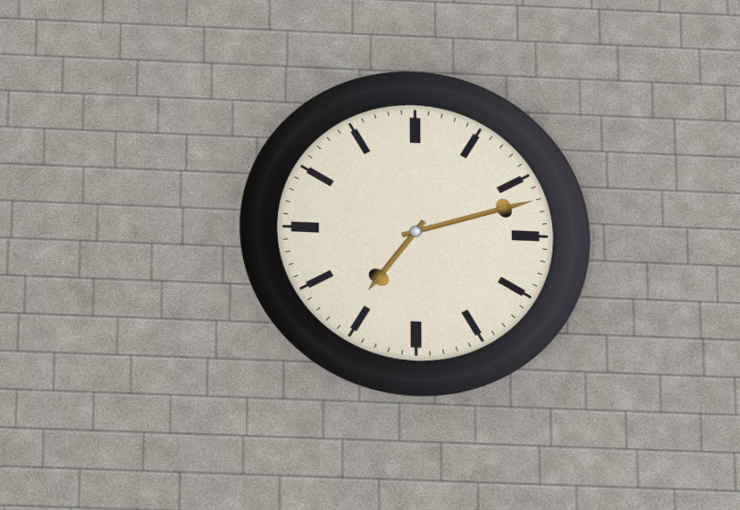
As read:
{"hour": 7, "minute": 12}
